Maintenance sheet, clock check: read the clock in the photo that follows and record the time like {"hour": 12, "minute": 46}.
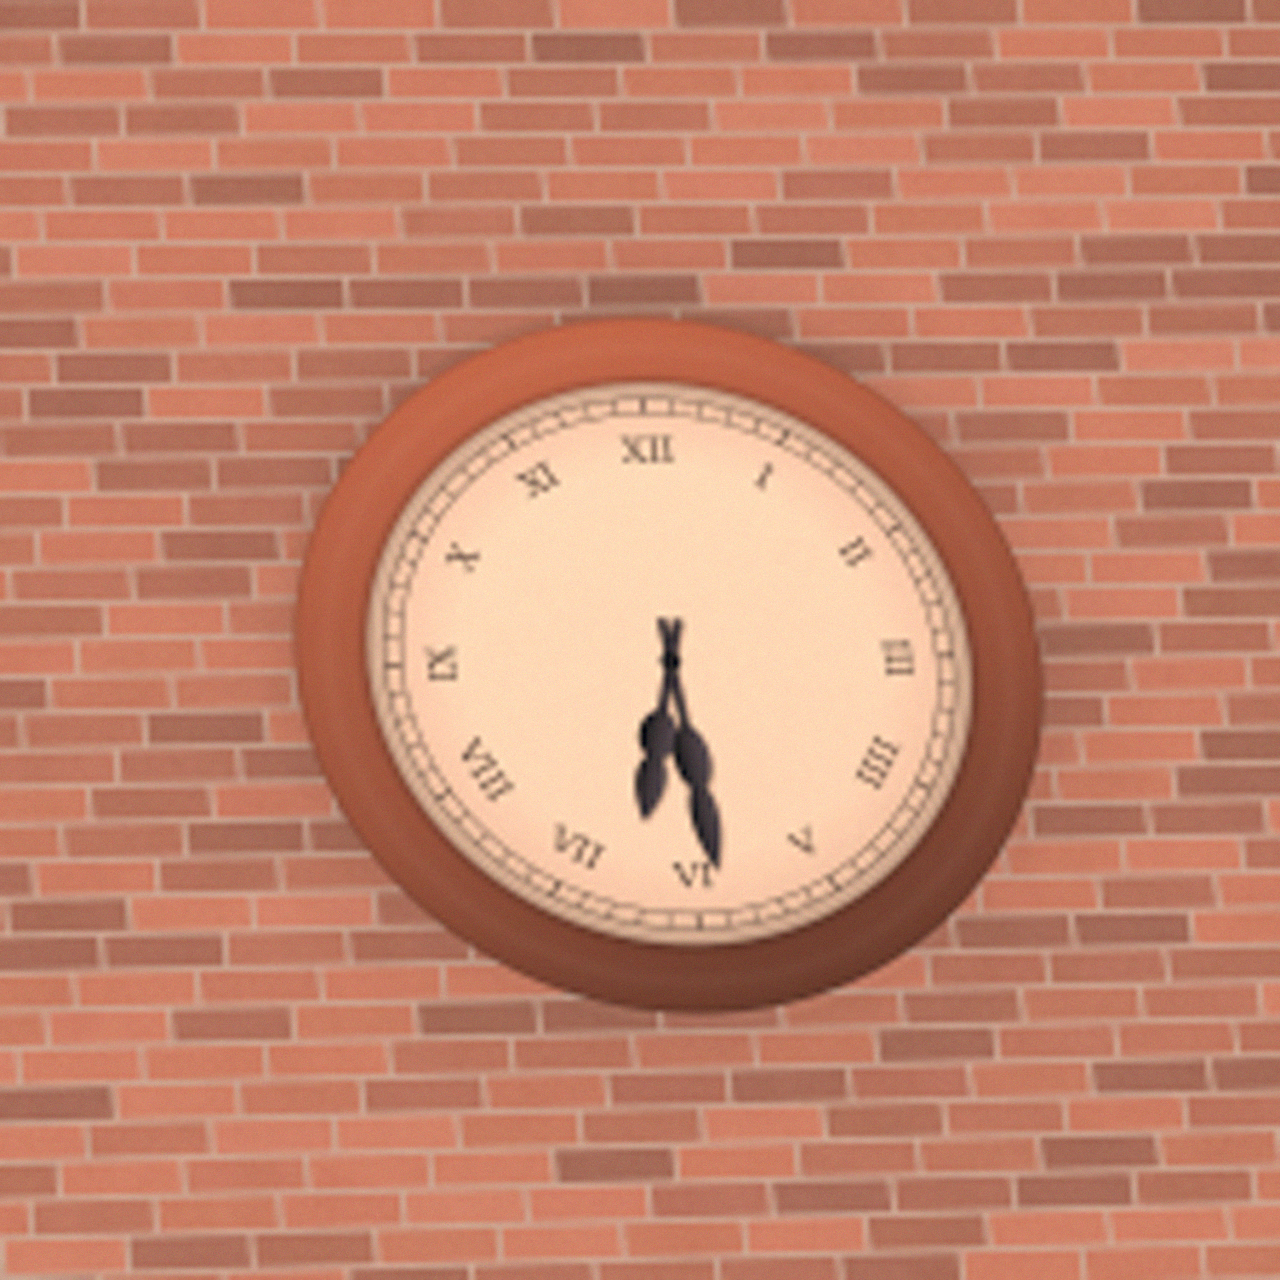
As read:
{"hour": 6, "minute": 29}
